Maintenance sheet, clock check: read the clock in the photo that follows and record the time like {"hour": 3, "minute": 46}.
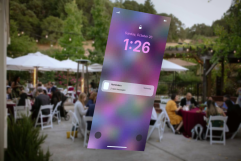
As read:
{"hour": 1, "minute": 26}
